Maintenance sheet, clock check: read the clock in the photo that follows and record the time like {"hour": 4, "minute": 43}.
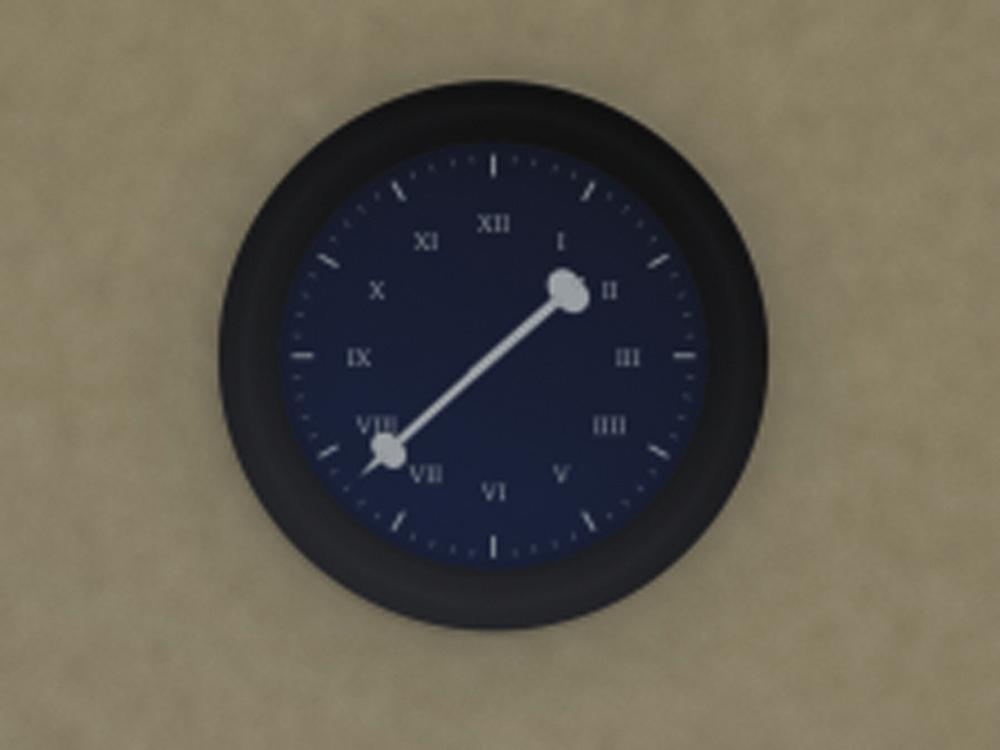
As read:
{"hour": 1, "minute": 38}
